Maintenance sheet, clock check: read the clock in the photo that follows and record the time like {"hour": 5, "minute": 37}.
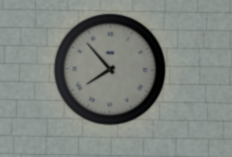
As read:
{"hour": 7, "minute": 53}
